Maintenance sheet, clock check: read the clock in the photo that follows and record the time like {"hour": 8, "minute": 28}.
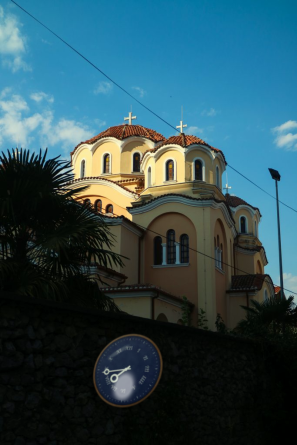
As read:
{"hour": 7, "minute": 44}
